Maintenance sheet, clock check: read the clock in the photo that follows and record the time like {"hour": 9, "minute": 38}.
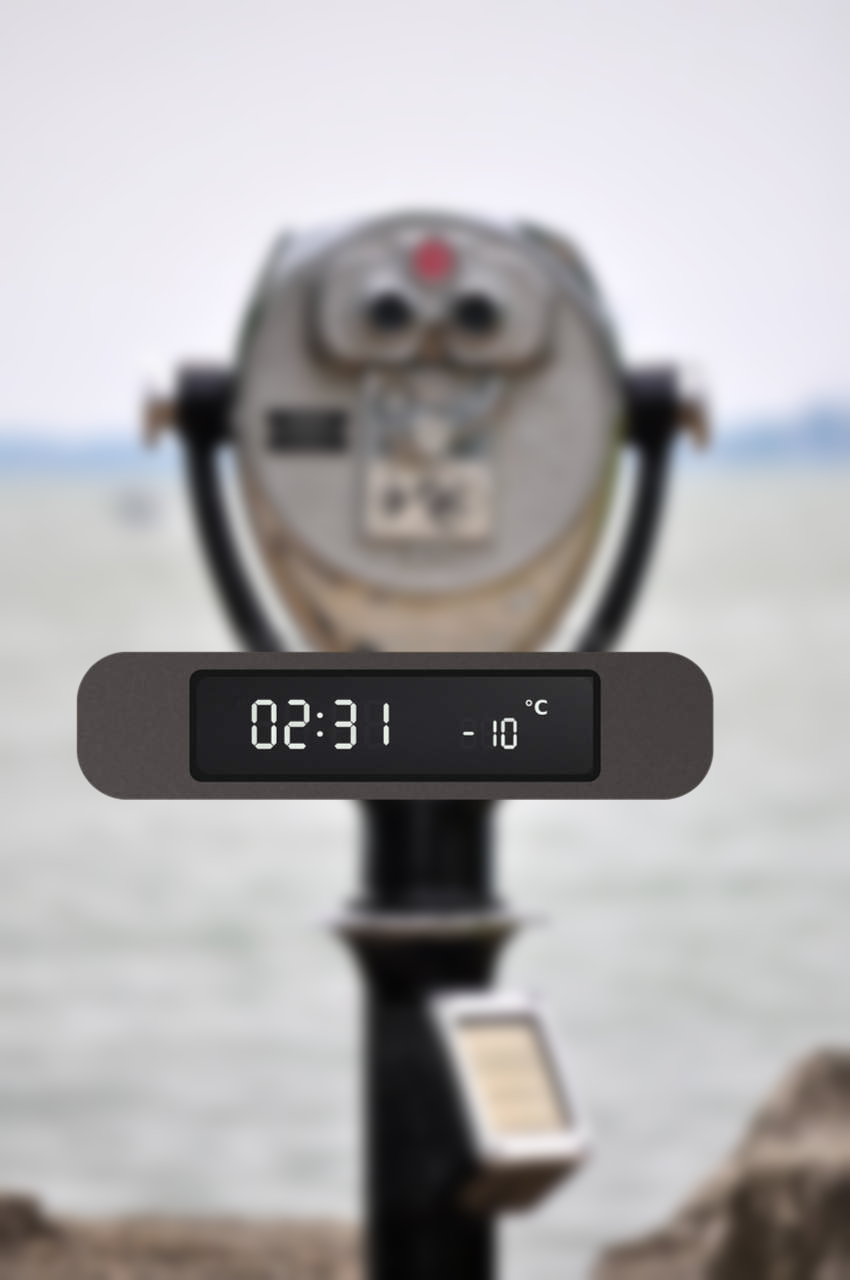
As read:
{"hour": 2, "minute": 31}
